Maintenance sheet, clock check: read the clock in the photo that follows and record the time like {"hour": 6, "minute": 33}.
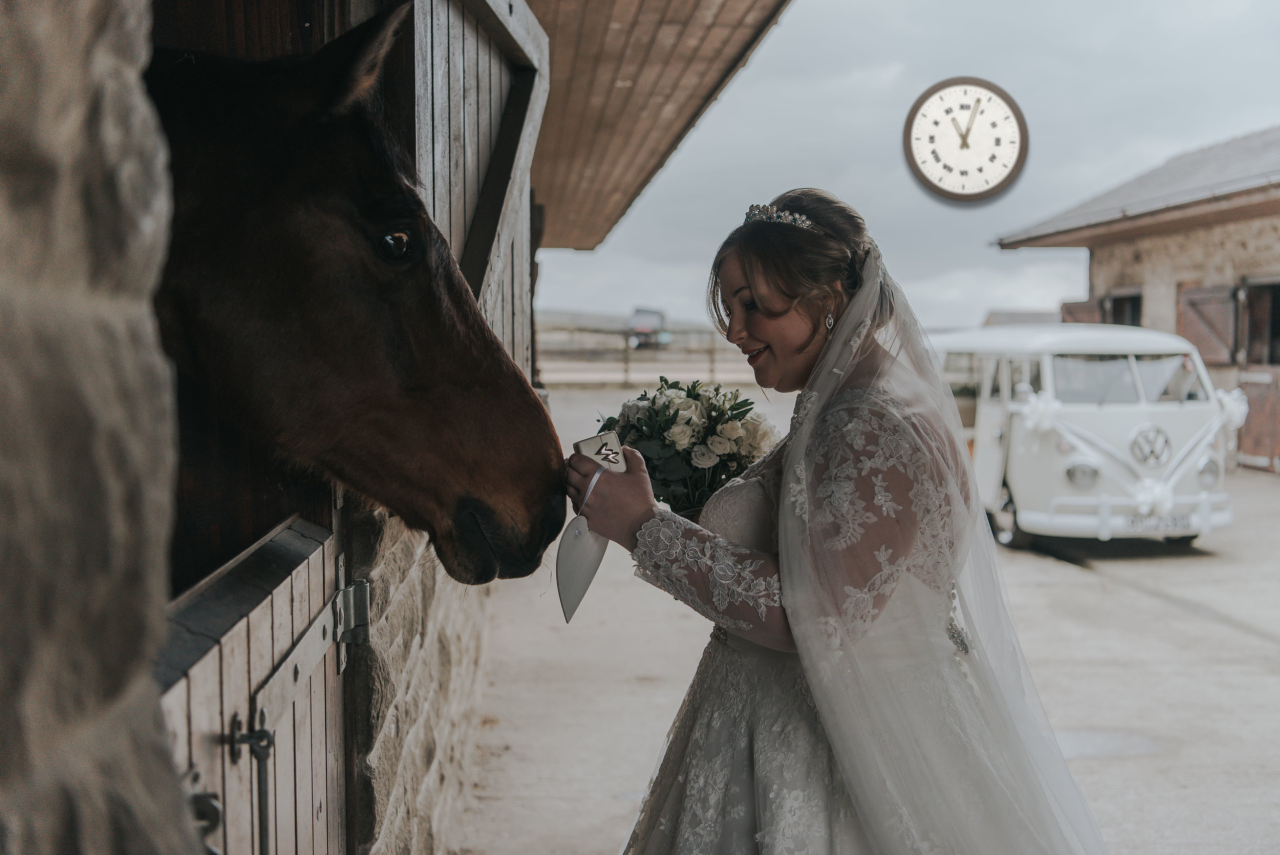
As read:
{"hour": 11, "minute": 3}
